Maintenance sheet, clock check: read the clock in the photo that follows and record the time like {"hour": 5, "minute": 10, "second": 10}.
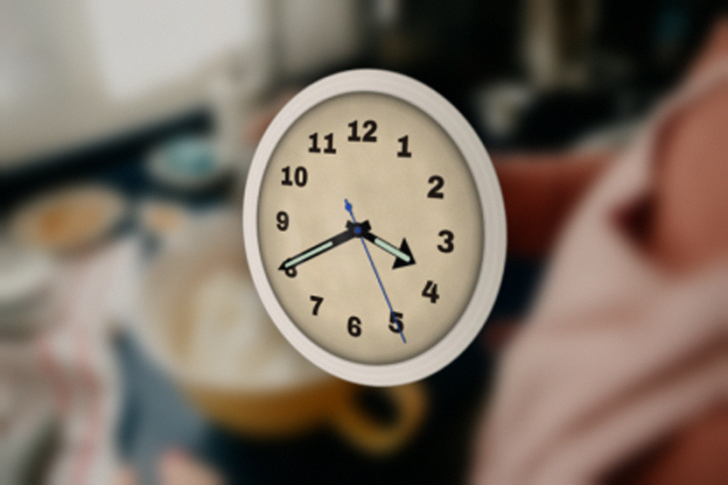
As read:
{"hour": 3, "minute": 40, "second": 25}
